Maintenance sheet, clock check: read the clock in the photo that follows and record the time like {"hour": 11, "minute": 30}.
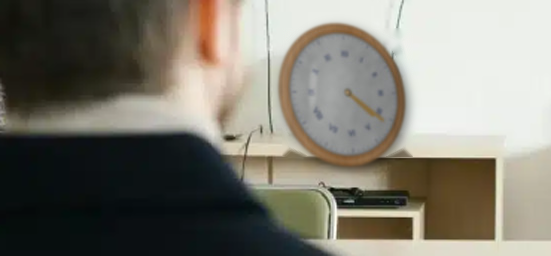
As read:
{"hour": 4, "minute": 21}
